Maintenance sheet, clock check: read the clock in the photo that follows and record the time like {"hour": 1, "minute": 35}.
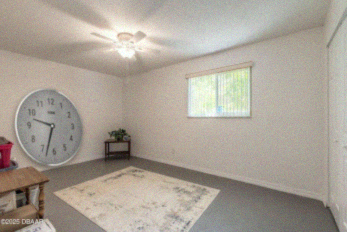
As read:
{"hour": 9, "minute": 33}
